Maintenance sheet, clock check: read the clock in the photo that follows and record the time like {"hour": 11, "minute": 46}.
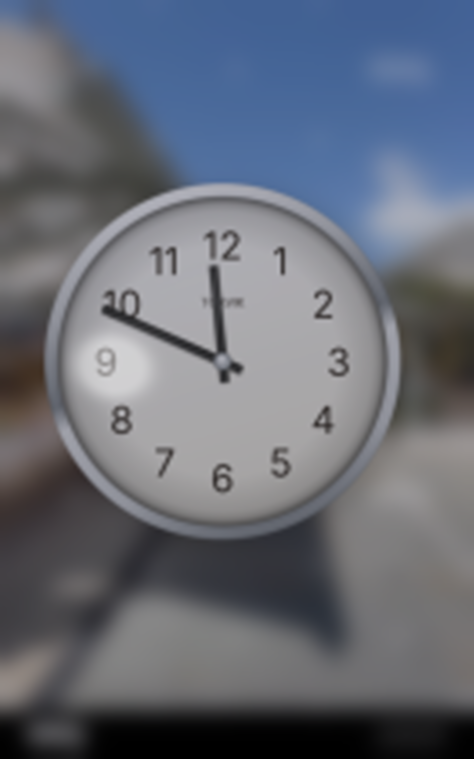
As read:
{"hour": 11, "minute": 49}
